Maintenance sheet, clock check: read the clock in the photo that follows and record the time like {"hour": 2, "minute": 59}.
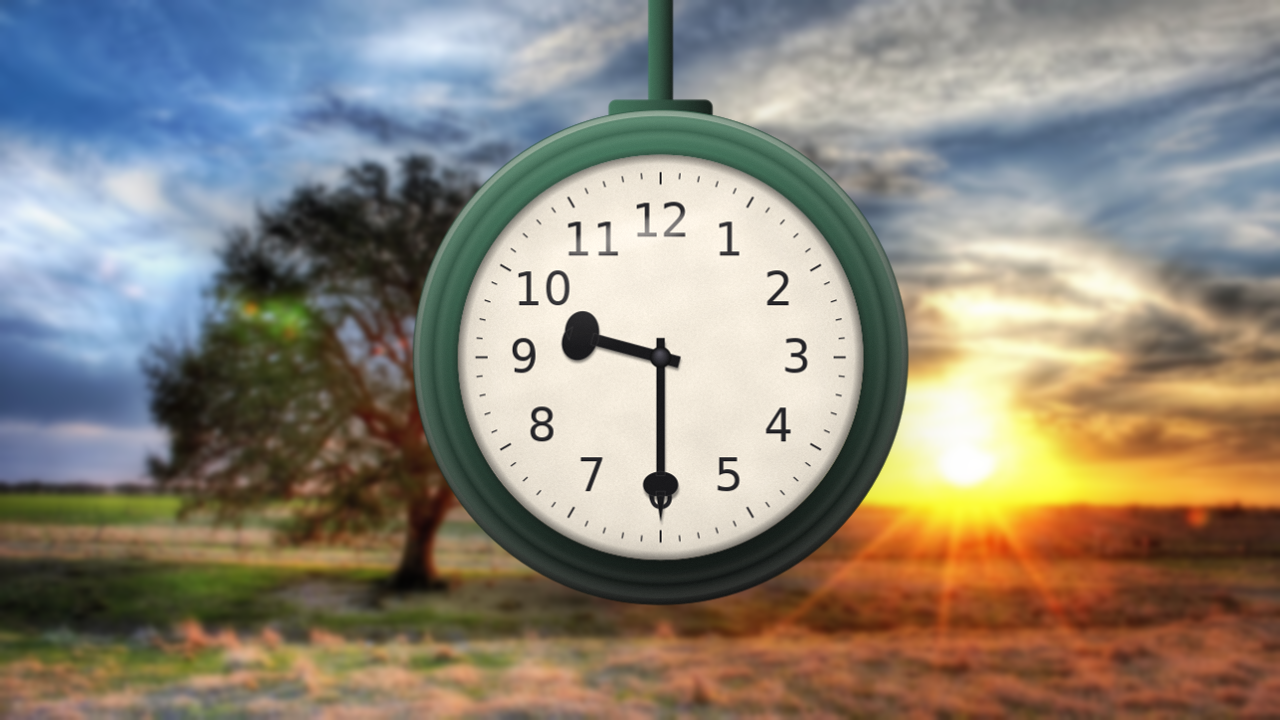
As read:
{"hour": 9, "minute": 30}
